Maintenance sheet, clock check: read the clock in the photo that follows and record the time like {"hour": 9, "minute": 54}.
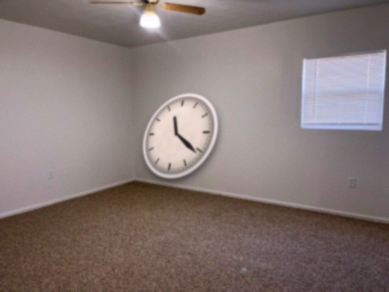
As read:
{"hour": 11, "minute": 21}
